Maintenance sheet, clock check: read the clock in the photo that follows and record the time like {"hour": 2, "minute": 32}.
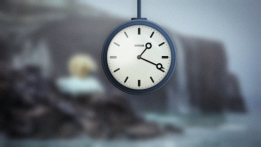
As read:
{"hour": 1, "minute": 19}
